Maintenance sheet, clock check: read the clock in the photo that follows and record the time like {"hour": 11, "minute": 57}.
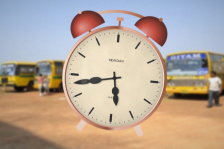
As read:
{"hour": 5, "minute": 43}
